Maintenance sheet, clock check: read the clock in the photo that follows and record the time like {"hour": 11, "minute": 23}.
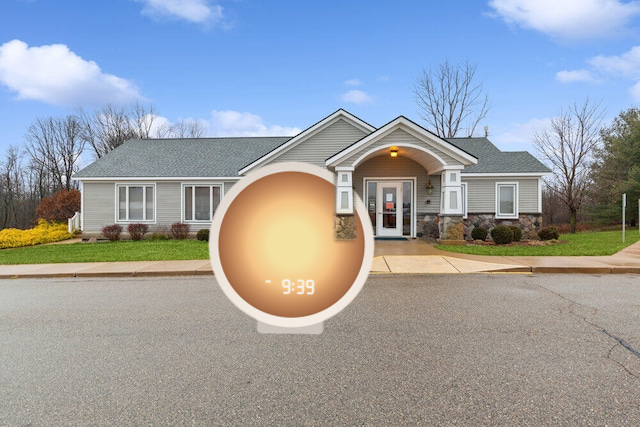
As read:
{"hour": 9, "minute": 39}
